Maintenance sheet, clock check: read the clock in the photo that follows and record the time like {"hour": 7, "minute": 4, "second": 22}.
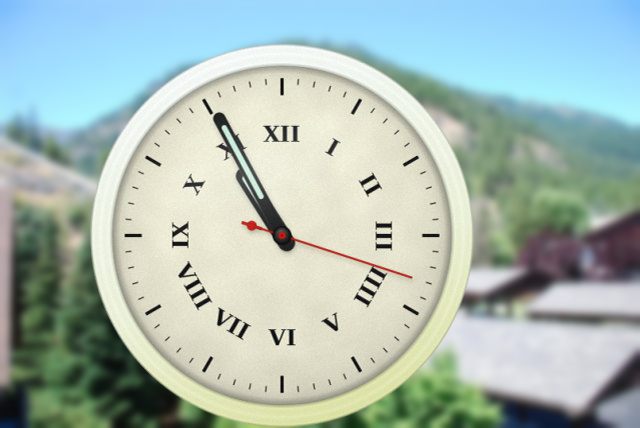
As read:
{"hour": 10, "minute": 55, "second": 18}
